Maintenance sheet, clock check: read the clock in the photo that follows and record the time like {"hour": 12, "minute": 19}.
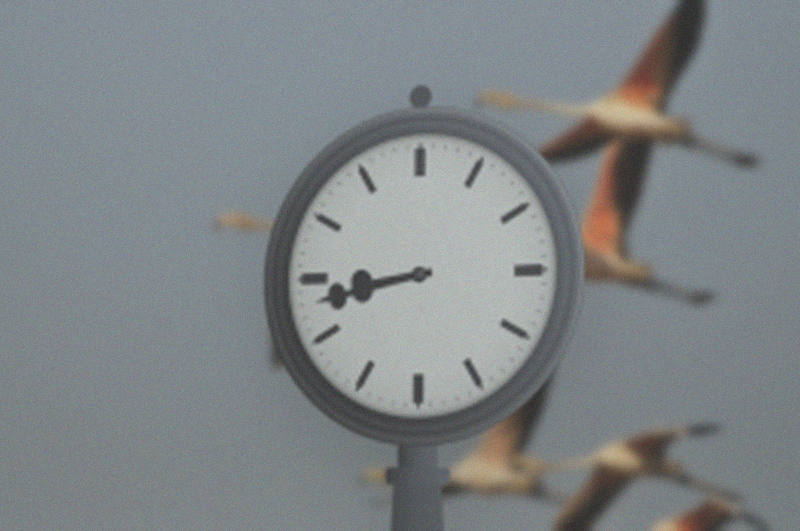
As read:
{"hour": 8, "minute": 43}
